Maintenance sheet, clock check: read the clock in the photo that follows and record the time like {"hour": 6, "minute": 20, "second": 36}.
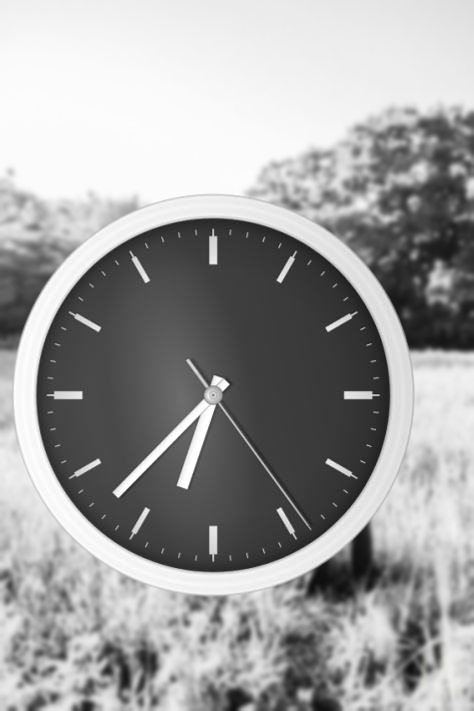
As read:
{"hour": 6, "minute": 37, "second": 24}
